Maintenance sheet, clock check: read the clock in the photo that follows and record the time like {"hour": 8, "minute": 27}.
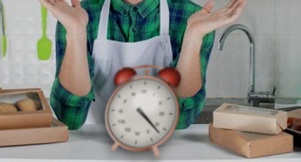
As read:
{"hour": 4, "minute": 22}
